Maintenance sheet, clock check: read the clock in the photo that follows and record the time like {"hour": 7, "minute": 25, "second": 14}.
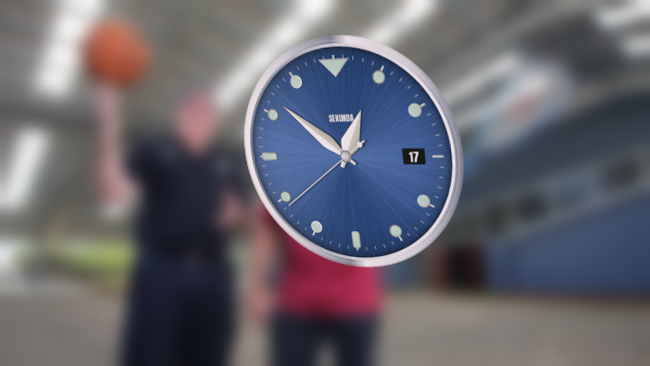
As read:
{"hour": 12, "minute": 51, "second": 39}
